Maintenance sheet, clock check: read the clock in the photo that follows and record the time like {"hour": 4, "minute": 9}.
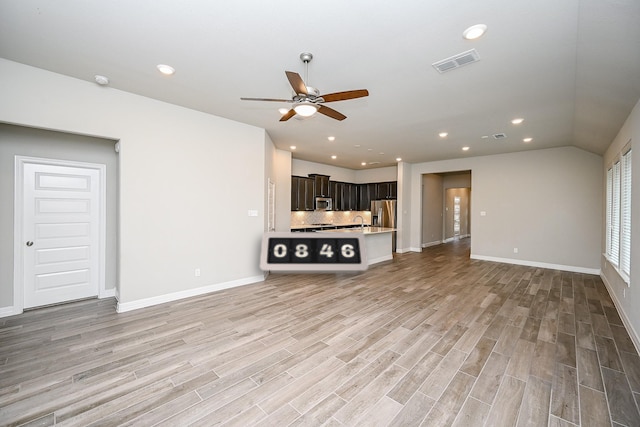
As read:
{"hour": 8, "minute": 46}
